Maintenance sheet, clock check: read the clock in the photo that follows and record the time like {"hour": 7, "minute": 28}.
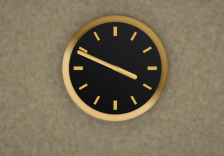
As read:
{"hour": 3, "minute": 49}
